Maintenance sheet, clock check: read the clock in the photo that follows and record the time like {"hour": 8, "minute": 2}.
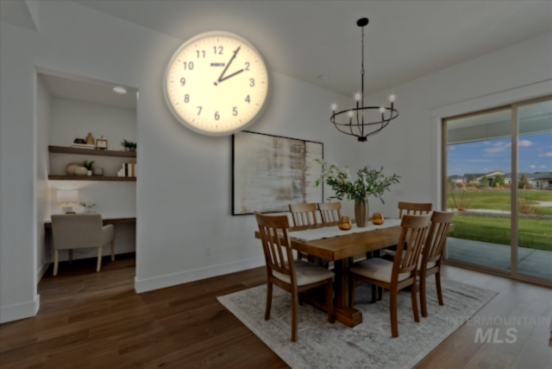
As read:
{"hour": 2, "minute": 5}
